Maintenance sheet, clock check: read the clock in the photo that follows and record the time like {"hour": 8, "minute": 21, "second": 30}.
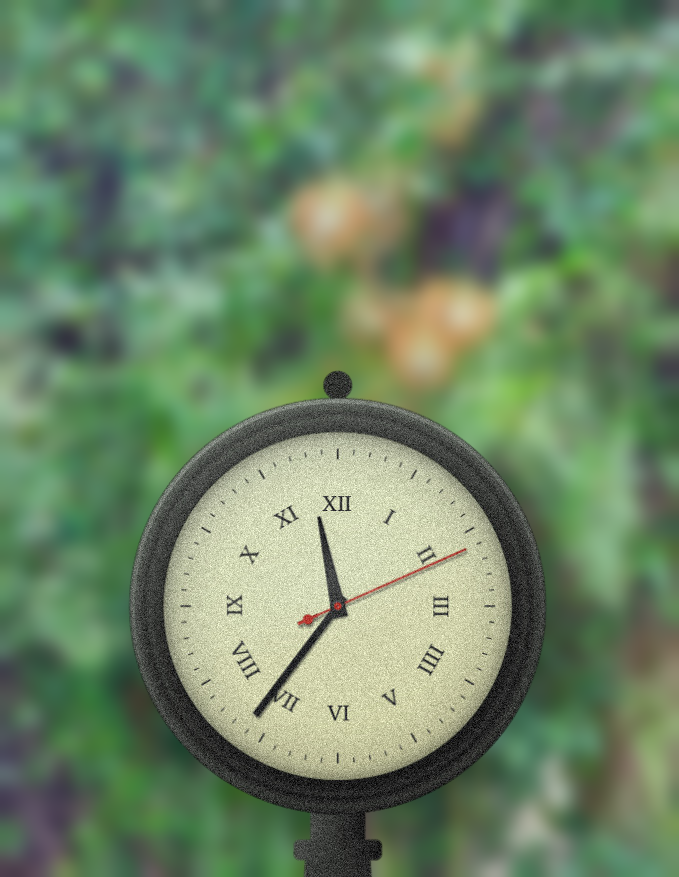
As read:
{"hour": 11, "minute": 36, "second": 11}
